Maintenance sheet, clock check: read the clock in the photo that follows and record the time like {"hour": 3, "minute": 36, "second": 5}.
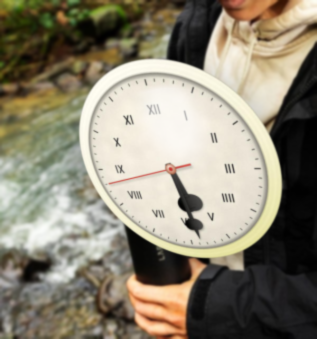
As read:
{"hour": 5, "minute": 28, "second": 43}
